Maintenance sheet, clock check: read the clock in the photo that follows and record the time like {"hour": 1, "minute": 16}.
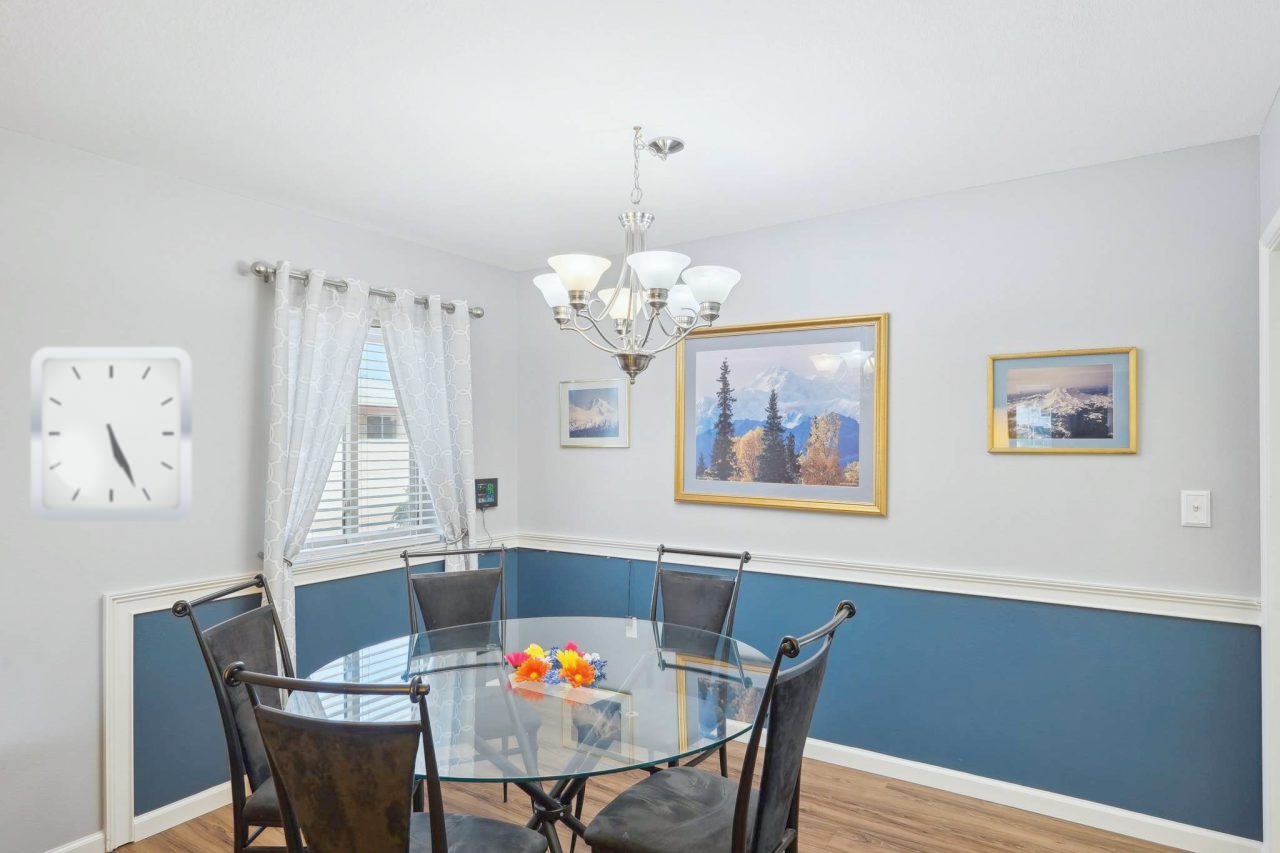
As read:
{"hour": 5, "minute": 26}
